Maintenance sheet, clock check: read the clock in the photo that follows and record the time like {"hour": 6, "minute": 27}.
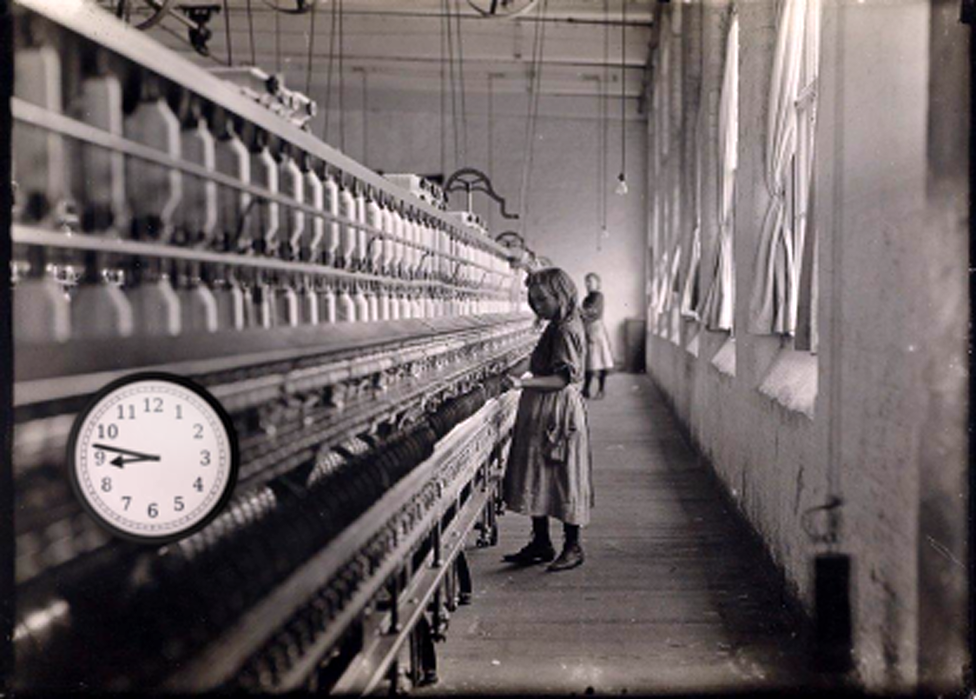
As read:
{"hour": 8, "minute": 47}
